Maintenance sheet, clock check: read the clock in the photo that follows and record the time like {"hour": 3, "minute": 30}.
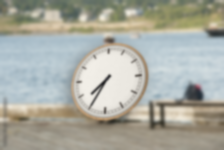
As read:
{"hour": 7, "minute": 35}
